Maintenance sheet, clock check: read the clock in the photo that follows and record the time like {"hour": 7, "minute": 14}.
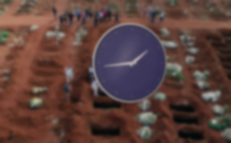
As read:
{"hour": 1, "minute": 44}
